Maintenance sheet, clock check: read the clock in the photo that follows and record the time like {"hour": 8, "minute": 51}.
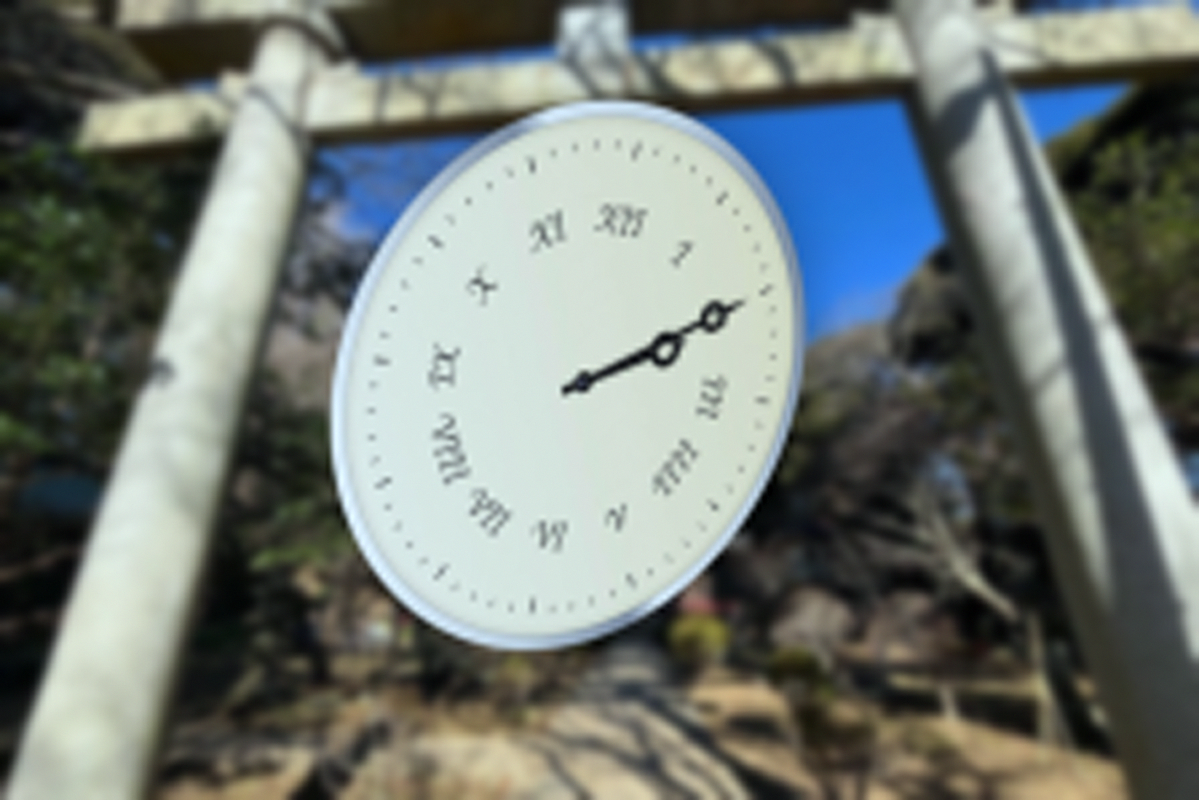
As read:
{"hour": 2, "minute": 10}
